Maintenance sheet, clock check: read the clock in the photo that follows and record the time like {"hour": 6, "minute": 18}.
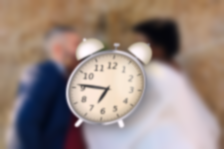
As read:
{"hour": 6, "minute": 46}
